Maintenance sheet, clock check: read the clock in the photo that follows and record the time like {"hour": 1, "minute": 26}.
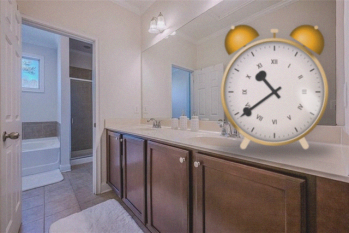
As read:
{"hour": 10, "minute": 39}
